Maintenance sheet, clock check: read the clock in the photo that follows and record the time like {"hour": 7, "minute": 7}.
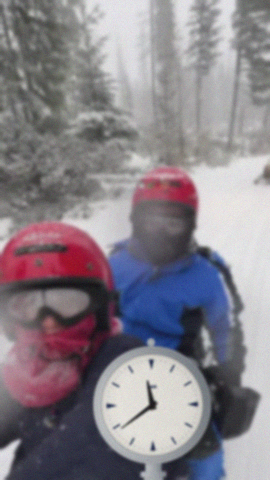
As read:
{"hour": 11, "minute": 39}
